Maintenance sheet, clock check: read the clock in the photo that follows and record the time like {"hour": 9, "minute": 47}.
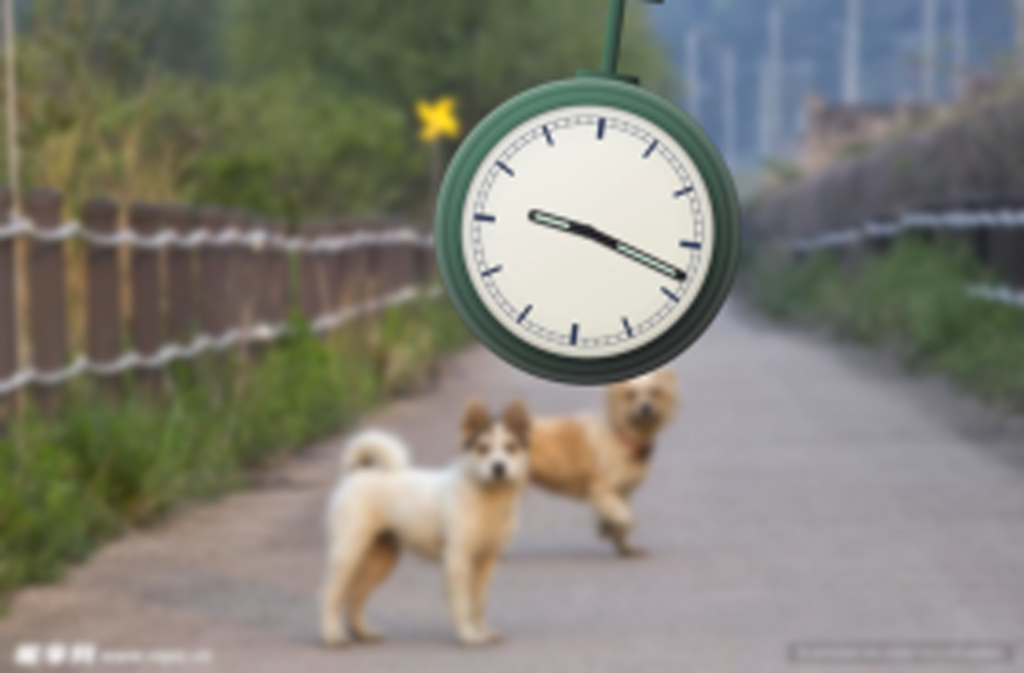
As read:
{"hour": 9, "minute": 18}
